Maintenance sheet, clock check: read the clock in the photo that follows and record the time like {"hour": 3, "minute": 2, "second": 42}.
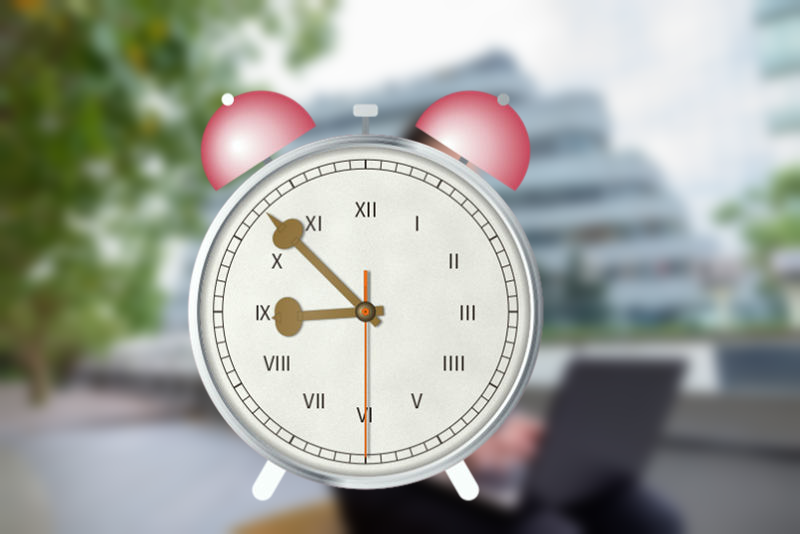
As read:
{"hour": 8, "minute": 52, "second": 30}
